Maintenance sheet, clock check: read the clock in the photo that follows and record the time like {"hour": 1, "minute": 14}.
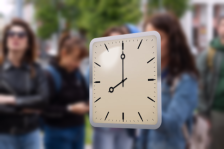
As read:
{"hour": 8, "minute": 0}
